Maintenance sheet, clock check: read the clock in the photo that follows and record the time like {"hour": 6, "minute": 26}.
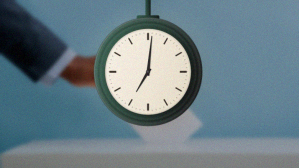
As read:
{"hour": 7, "minute": 1}
